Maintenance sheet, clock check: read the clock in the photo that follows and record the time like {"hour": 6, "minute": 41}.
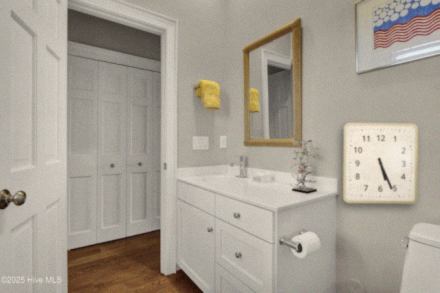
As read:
{"hour": 5, "minute": 26}
